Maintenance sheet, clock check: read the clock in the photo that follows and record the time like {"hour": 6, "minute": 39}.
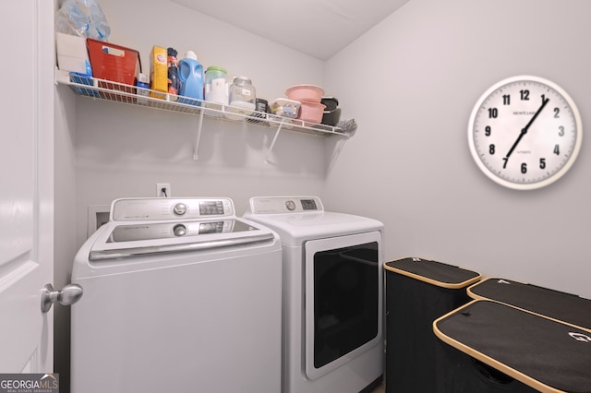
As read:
{"hour": 7, "minute": 6}
